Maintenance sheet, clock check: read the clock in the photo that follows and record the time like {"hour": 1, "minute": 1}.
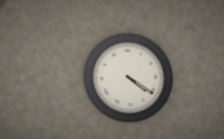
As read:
{"hour": 4, "minute": 21}
